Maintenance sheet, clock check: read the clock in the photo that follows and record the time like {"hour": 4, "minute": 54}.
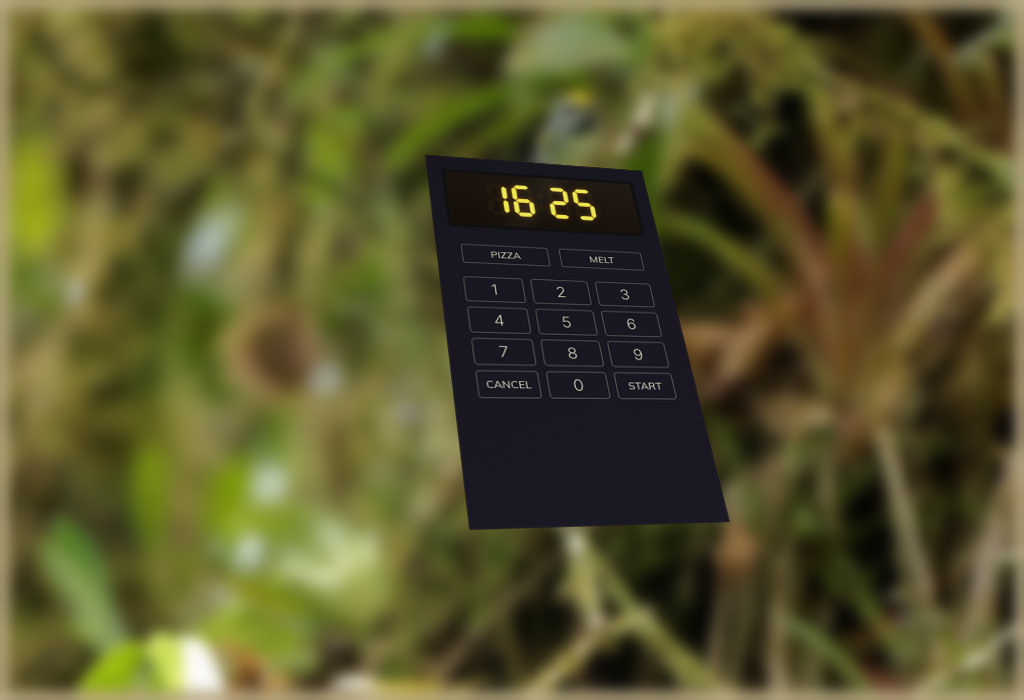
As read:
{"hour": 16, "minute": 25}
